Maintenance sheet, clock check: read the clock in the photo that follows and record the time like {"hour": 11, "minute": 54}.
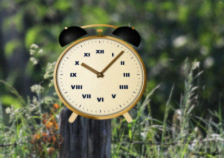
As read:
{"hour": 10, "minute": 7}
